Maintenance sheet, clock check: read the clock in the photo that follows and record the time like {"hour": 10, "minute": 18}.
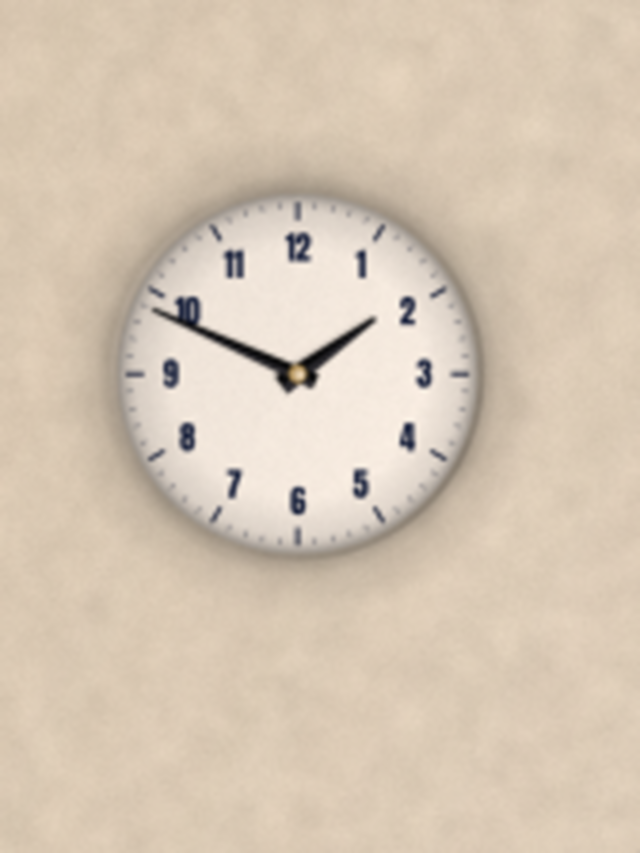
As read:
{"hour": 1, "minute": 49}
